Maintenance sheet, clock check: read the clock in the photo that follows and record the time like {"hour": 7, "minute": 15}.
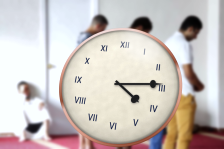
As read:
{"hour": 4, "minute": 14}
